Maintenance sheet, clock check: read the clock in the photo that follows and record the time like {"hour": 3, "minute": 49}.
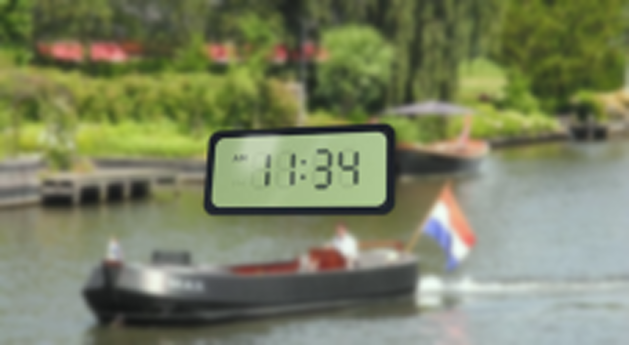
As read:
{"hour": 11, "minute": 34}
